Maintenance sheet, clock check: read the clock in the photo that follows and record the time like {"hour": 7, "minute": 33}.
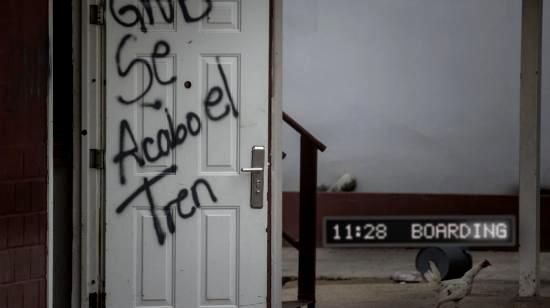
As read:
{"hour": 11, "minute": 28}
